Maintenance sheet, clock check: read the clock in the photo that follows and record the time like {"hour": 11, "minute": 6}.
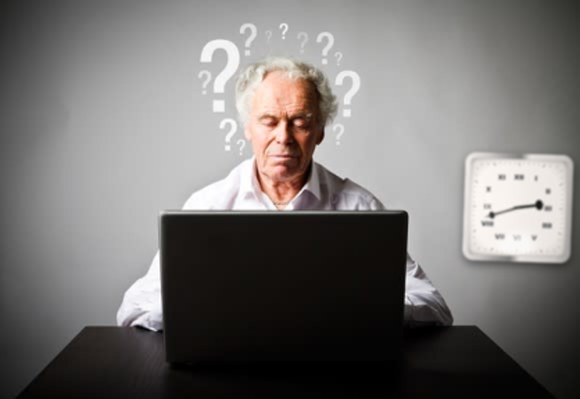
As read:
{"hour": 2, "minute": 42}
